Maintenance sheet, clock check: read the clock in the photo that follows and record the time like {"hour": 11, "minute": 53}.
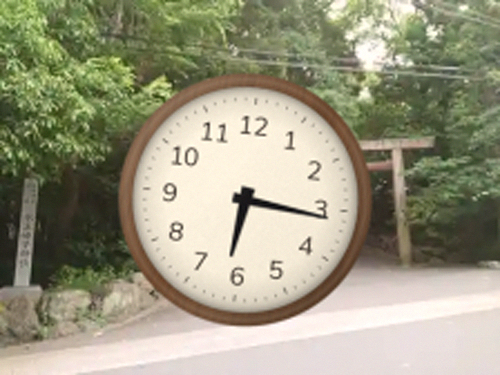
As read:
{"hour": 6, "minute": 16}
